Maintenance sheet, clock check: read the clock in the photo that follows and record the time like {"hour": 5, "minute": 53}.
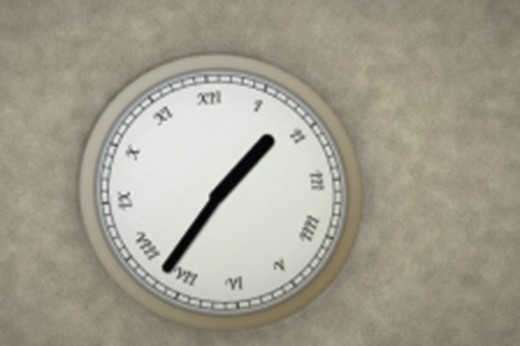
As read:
{"hour": 1, "minute": 37}
